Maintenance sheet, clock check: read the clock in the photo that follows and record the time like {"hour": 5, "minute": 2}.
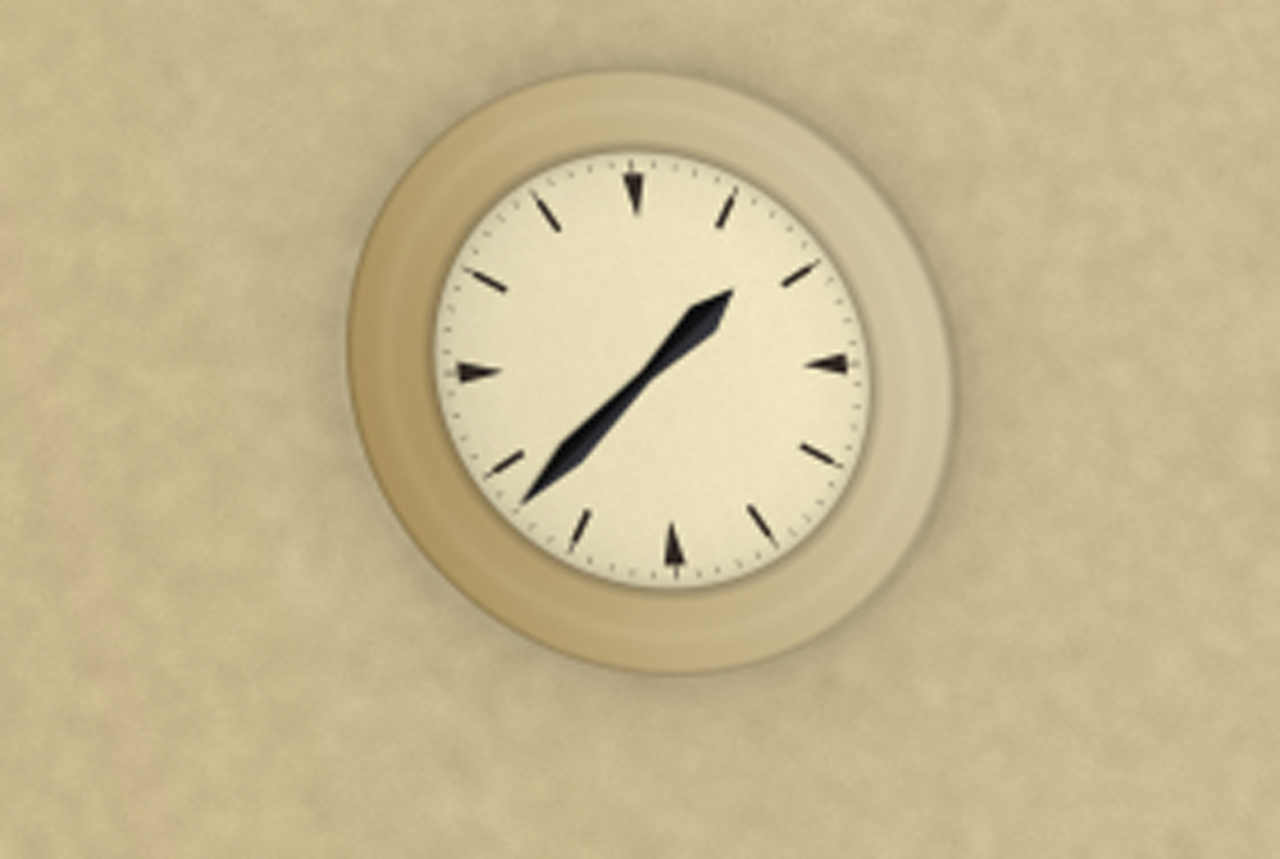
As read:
{"hour": 1, "minute": 38}
